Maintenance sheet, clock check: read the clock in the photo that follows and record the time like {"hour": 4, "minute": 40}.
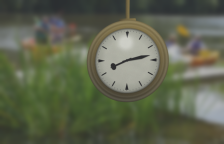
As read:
{"hour": 8, "minute": 13}
